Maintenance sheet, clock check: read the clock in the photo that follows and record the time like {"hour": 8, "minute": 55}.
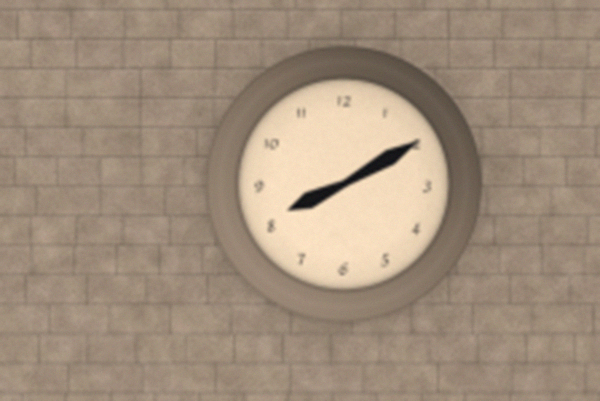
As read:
{"hour": 8, "minute": 10}
